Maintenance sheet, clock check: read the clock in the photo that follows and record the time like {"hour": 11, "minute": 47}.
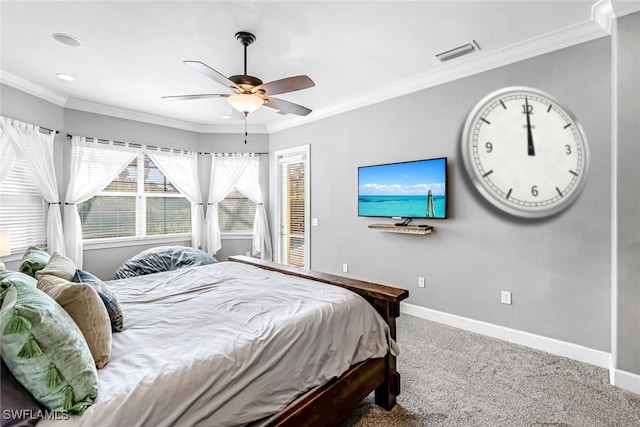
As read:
{"hour": 12, "minute": 0}
